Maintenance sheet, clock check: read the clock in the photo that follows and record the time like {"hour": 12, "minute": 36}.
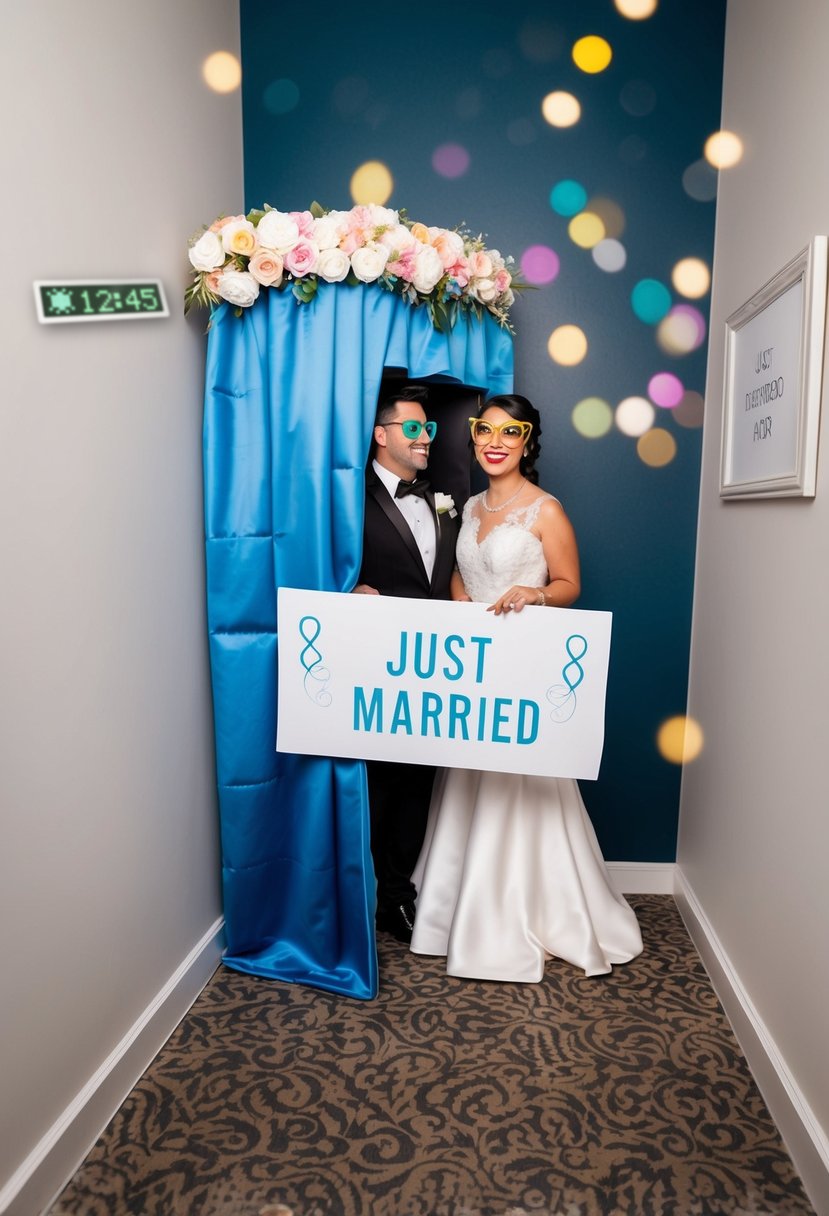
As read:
{"hour": 12, "minute": 45}
